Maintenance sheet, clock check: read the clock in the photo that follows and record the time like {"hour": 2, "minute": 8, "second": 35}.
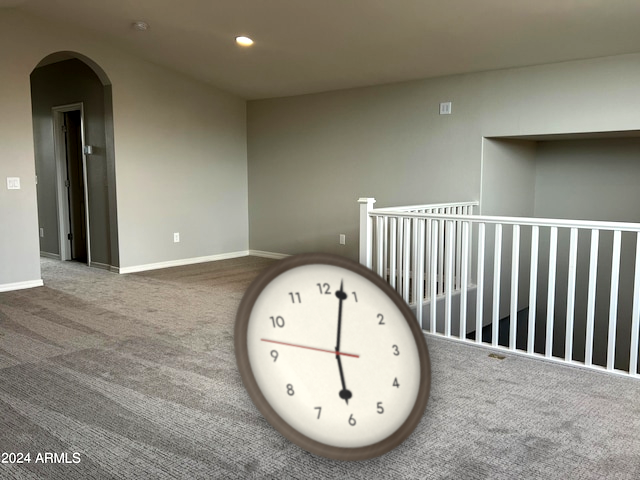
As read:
{"hour": 6, "minute": 2, "second": 47}
